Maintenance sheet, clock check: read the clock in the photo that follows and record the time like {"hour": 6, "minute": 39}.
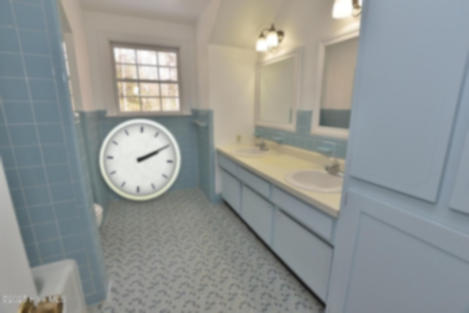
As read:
{"hour": 2, "minute": 10}
